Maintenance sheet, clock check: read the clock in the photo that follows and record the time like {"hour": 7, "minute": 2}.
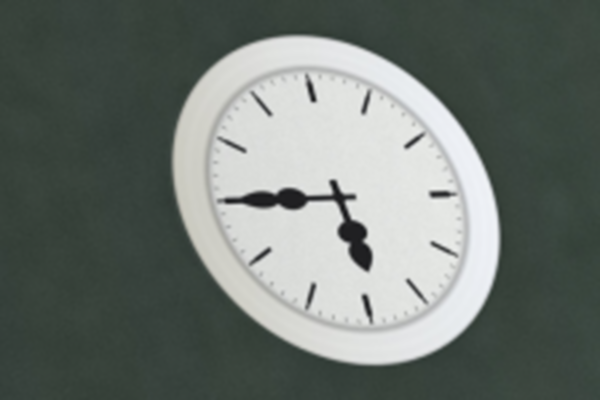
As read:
{"hour": 5, "minute": 45}
